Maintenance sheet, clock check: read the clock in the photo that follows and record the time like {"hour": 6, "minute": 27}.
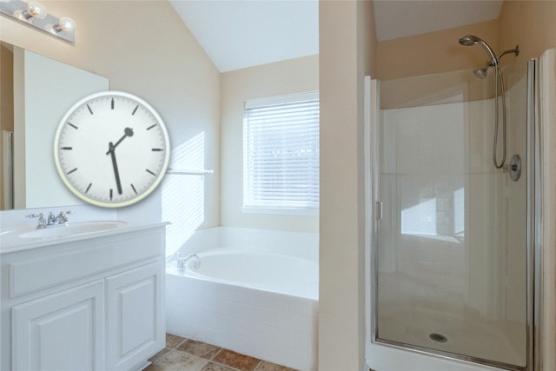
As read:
{"hour": 1, "minute": 28}
